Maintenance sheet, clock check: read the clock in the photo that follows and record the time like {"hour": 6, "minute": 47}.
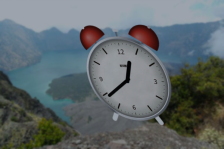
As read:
{"hour": 12, "minute": 39}
